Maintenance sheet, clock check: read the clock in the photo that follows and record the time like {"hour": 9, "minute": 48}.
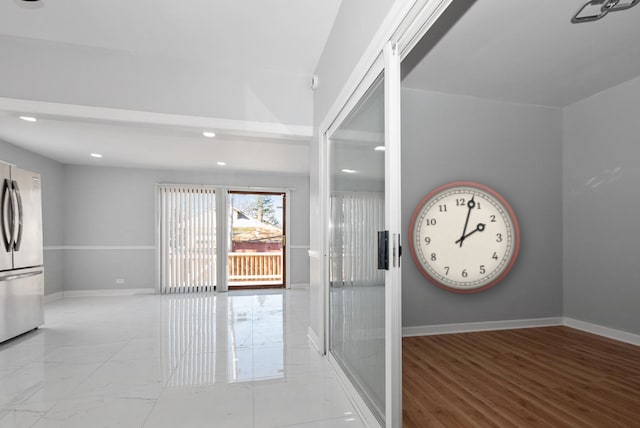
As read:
{"hour": 2, "minute": 3}
